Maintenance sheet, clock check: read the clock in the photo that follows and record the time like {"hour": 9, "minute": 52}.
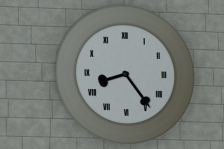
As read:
{"hour": 8, "minute": 24}
